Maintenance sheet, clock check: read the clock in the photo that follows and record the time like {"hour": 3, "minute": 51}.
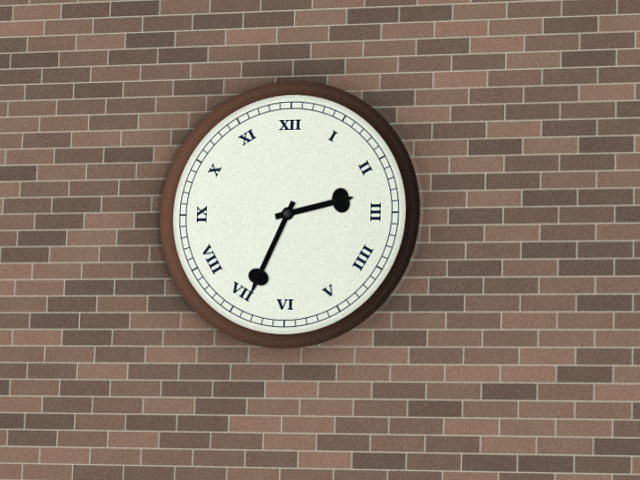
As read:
{"hour": 2, "minute": 34}
